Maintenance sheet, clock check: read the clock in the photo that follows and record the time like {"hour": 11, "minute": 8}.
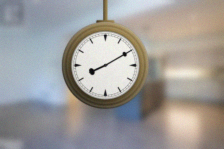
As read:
{"hour": 8, "minute": 10}
